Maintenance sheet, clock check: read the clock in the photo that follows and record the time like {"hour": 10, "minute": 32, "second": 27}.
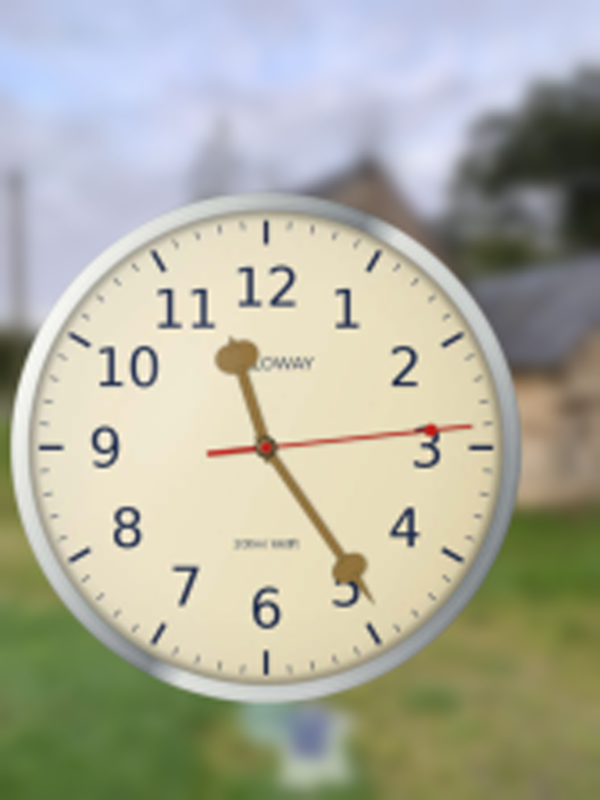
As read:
{"hour": 11, "minute": 24, "second": 14}
